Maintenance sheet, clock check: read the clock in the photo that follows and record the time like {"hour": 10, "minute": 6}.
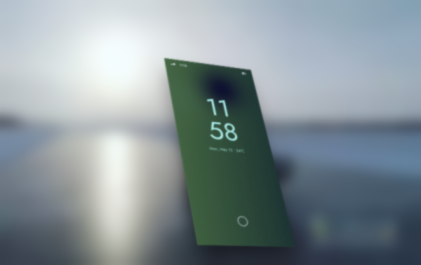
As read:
{"hour": 11, "minute": 58}
